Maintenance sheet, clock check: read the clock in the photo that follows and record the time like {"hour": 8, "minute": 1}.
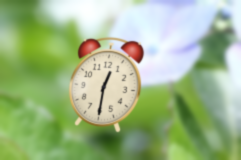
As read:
{"hour": 12, "minute": 30}
